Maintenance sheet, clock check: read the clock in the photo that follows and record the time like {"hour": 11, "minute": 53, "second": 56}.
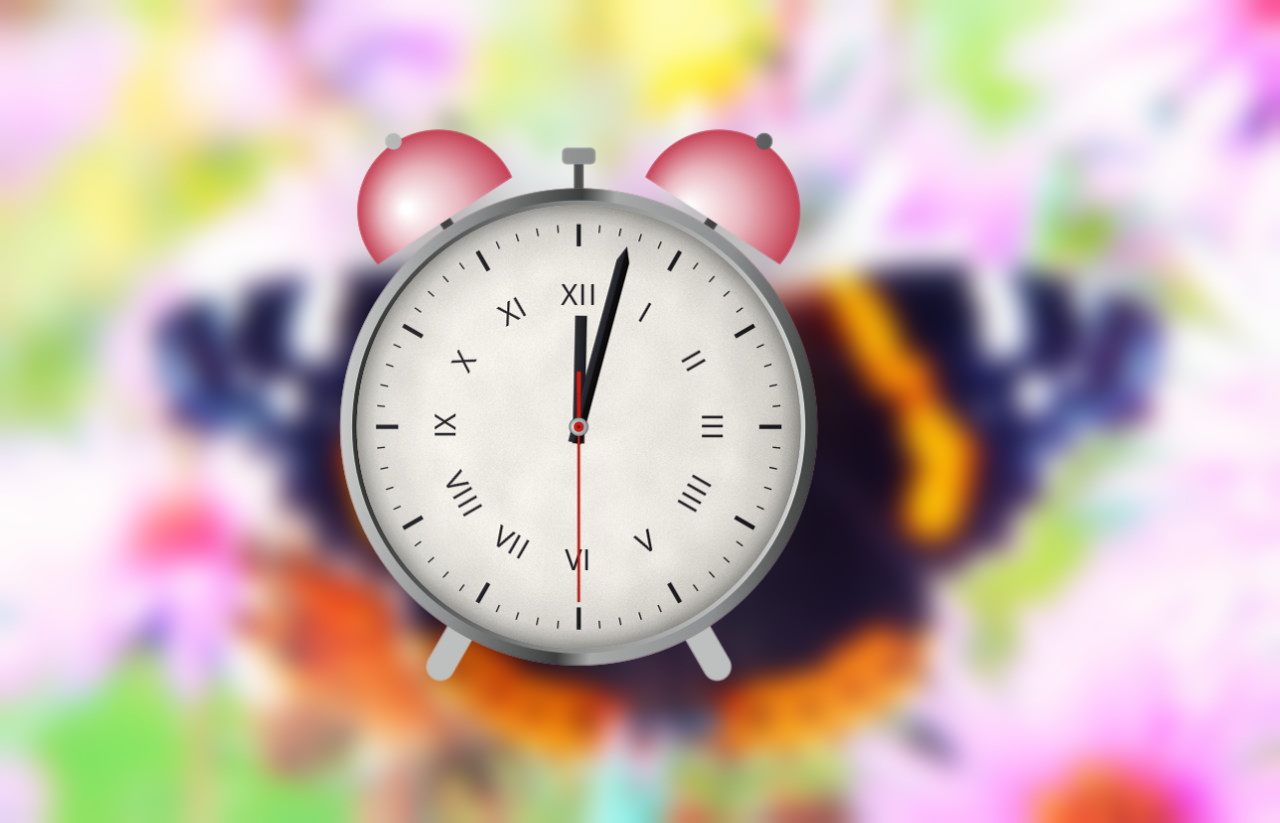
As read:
{"hour": 12, "minute": 2, "second": 30}
